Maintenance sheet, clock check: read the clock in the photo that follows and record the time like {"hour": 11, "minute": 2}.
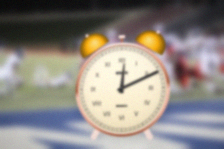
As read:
{"hour": 12, "minute": 11}
